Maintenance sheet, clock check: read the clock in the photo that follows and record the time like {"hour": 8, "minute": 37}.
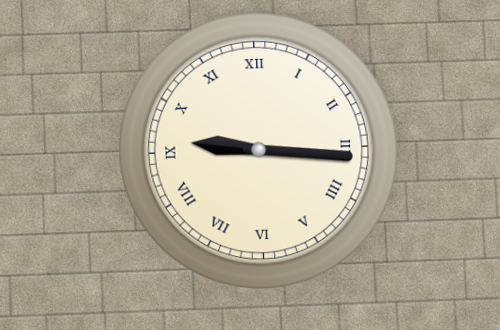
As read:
{"hour": 9, "minute": 16}
